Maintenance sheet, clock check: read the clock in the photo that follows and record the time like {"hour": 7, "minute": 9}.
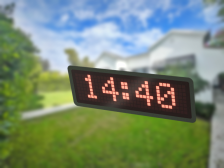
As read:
{"hour": 14, "minute": 40}
